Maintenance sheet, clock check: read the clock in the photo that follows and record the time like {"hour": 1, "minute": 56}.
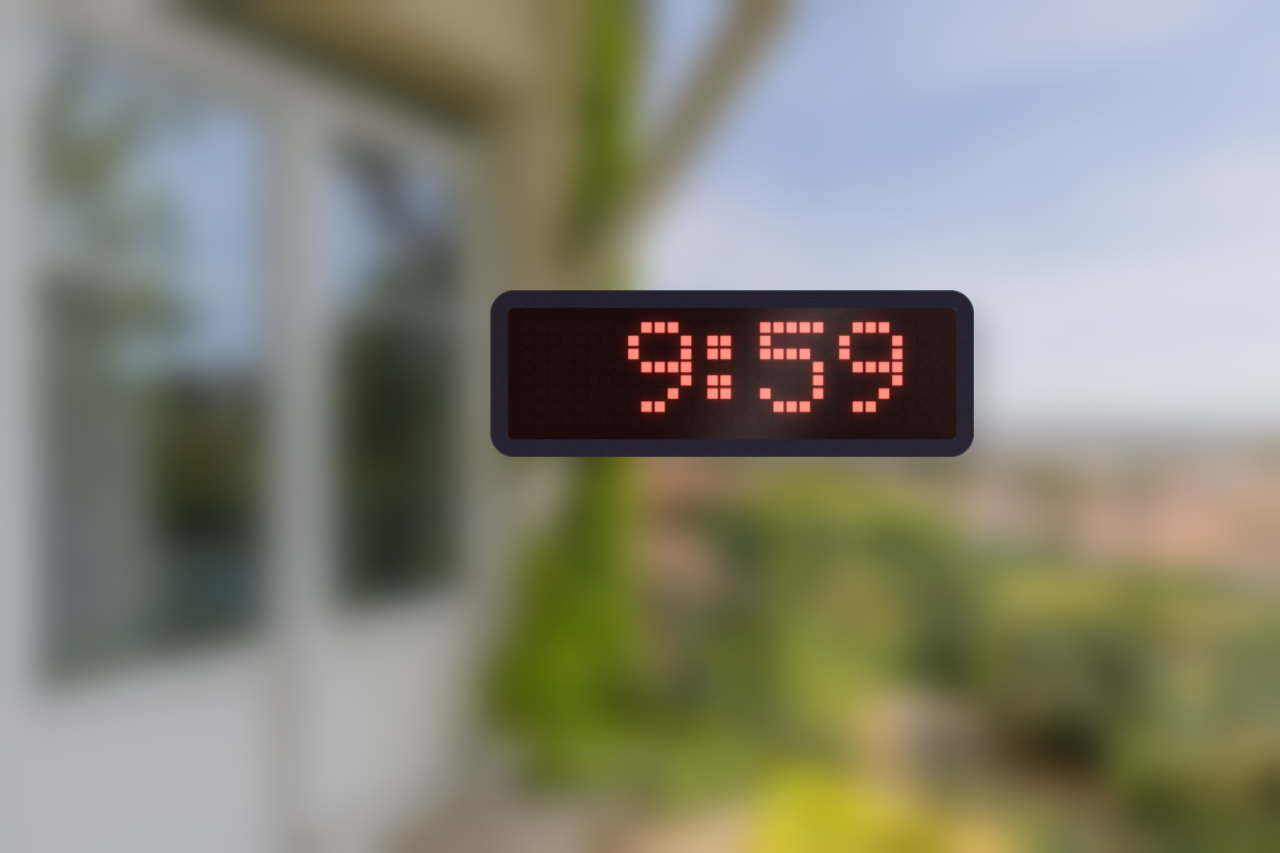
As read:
{"hour": 9, "minute": 59}
